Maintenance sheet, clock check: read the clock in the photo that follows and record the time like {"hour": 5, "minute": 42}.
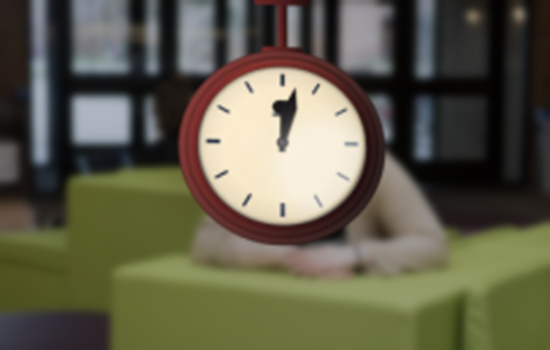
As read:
{"hour": 12, "minute": 2}
